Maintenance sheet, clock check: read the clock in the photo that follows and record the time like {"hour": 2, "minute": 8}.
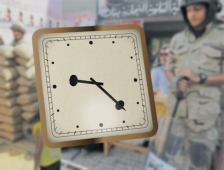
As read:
{"hour": 9, "minute": 23}
